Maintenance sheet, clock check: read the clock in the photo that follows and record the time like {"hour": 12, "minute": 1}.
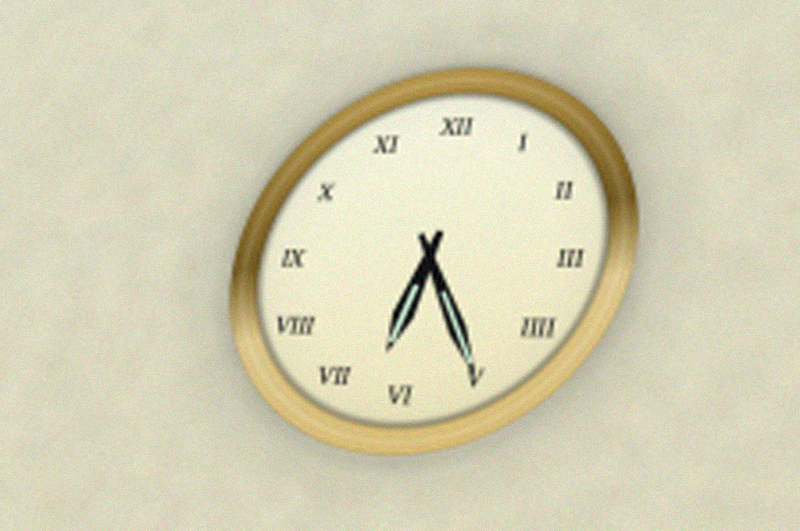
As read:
{"hour": 6, "minute": 25}
